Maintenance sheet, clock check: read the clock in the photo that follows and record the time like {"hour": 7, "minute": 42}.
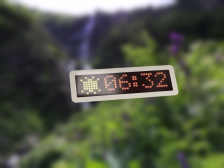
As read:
{"hour": 6, "minute": 32}
